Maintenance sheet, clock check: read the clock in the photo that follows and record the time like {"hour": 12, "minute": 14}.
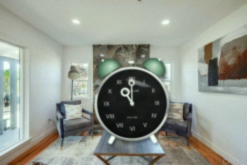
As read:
{"hour": 11, "minute": 0}
